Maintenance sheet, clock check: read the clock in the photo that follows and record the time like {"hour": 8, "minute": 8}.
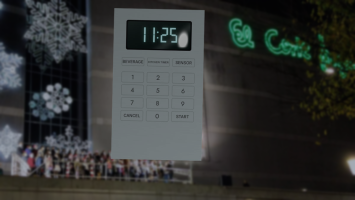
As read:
{"hour": 11, "minute": 25}
